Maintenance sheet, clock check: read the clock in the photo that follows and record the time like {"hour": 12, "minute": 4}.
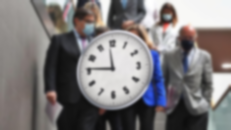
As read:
{"hour": 11, "minute": 46}
